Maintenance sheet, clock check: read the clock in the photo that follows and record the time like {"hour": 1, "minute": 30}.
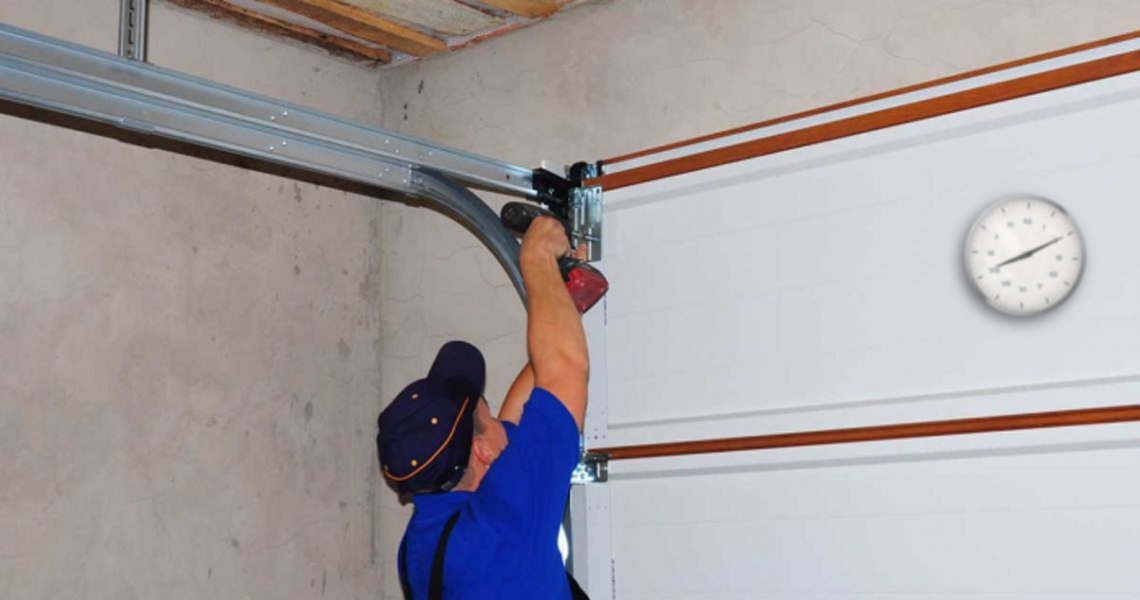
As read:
{"hour": 8, "minute": 10}
